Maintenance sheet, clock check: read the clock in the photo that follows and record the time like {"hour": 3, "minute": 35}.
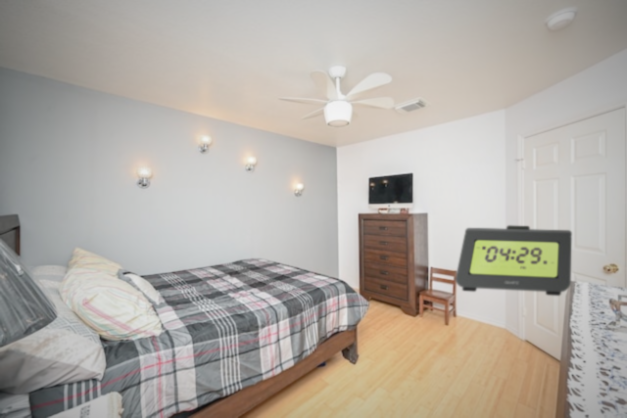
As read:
{"hour": 4, "minute": 29}
